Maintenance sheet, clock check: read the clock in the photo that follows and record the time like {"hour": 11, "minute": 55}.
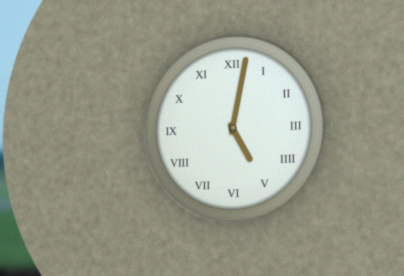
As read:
{"hour": 5, "minute": 2}
